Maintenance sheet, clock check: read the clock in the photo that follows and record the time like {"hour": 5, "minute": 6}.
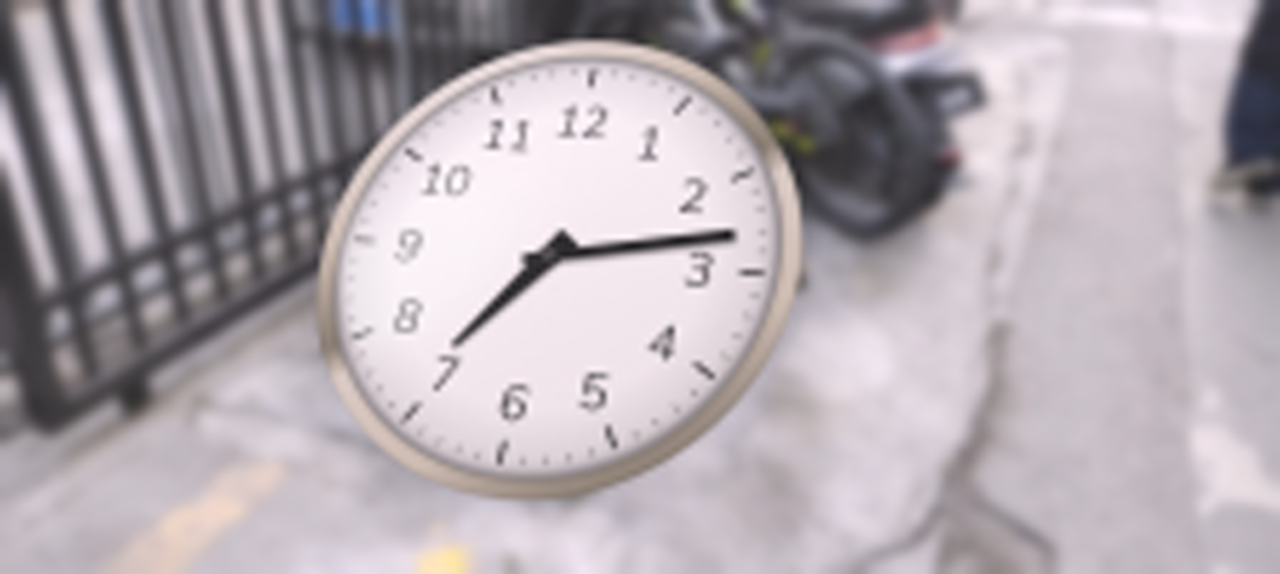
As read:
{"hour": 7, "minute": 13}
